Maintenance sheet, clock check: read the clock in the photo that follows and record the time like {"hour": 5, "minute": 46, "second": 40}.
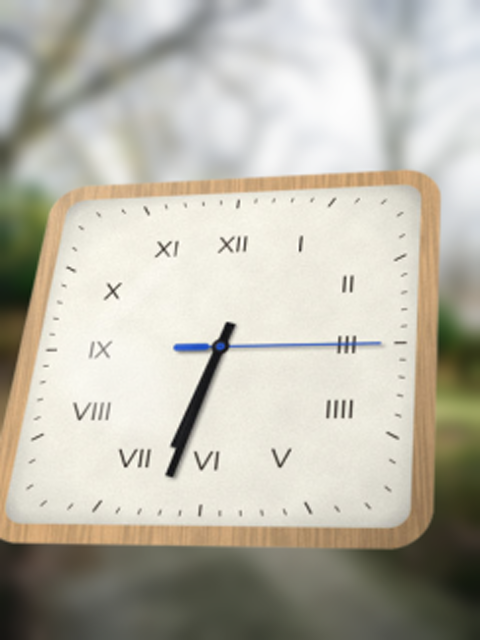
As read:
{"hour": 6, "minute": 32, "second": 15}
